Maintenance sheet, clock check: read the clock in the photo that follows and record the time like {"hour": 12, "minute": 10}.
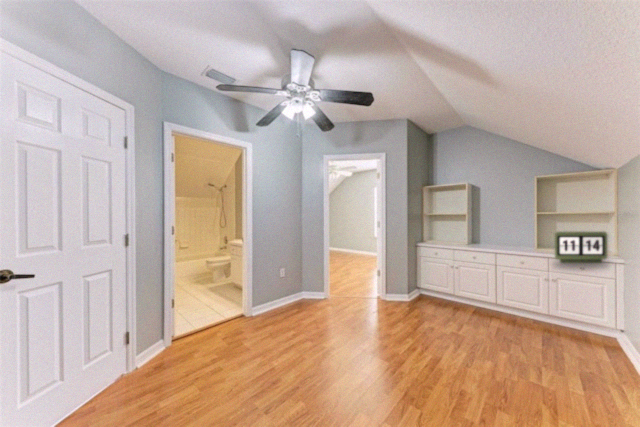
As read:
{"hour": 11, "minute": 14}
